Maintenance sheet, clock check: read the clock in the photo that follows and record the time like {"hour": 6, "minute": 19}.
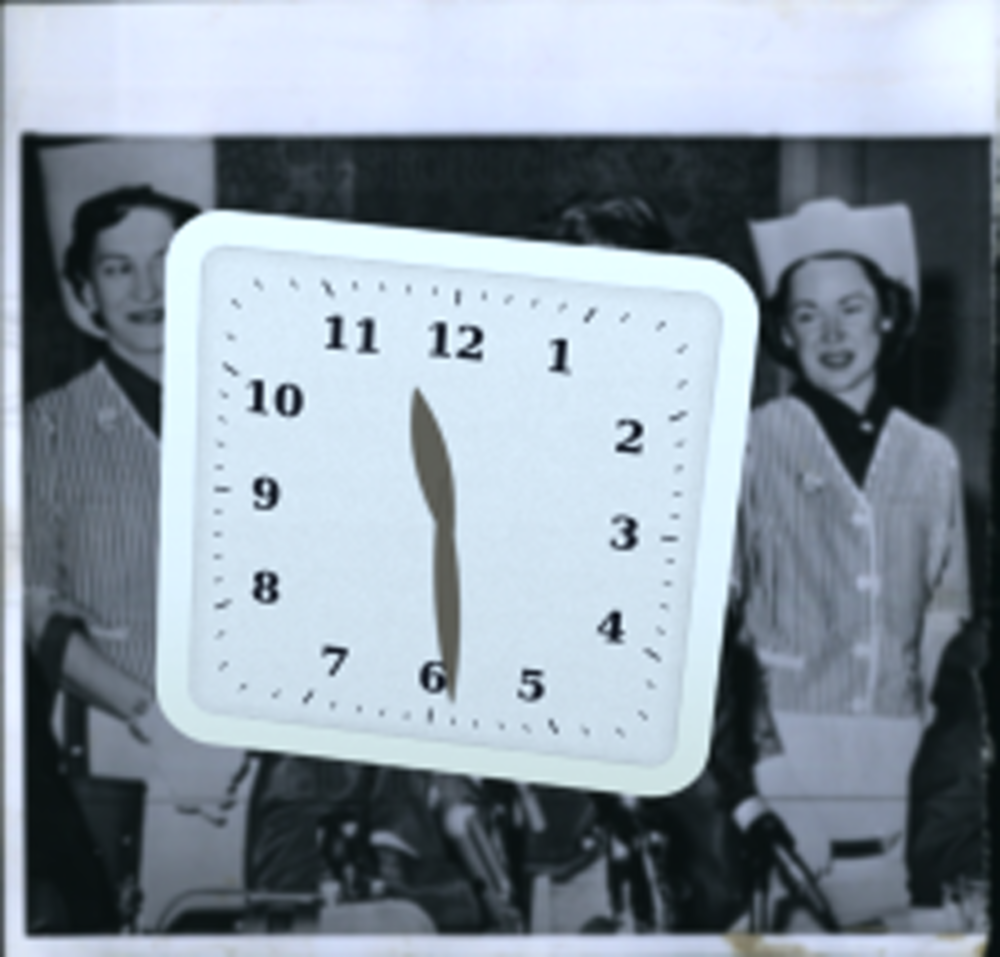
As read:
{"hour": 11, "minute": 29}
